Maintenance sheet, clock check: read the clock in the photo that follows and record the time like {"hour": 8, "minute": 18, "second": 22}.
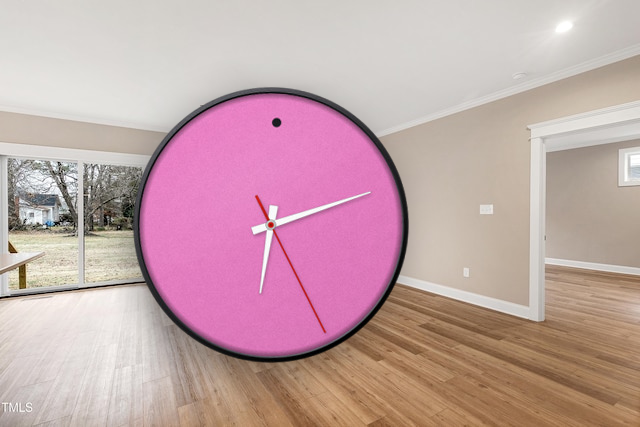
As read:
{"hour": 6, "minute": 11, "second": 25}
